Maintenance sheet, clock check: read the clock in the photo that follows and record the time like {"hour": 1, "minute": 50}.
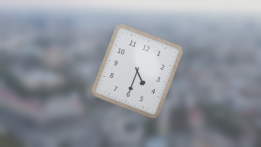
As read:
{"hour": 4, "minute": 30}
